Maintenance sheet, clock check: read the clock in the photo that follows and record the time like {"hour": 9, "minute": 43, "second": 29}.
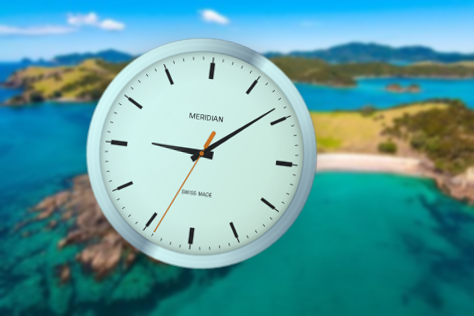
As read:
{"hour": 9, "minute": 8, "second": 34}
